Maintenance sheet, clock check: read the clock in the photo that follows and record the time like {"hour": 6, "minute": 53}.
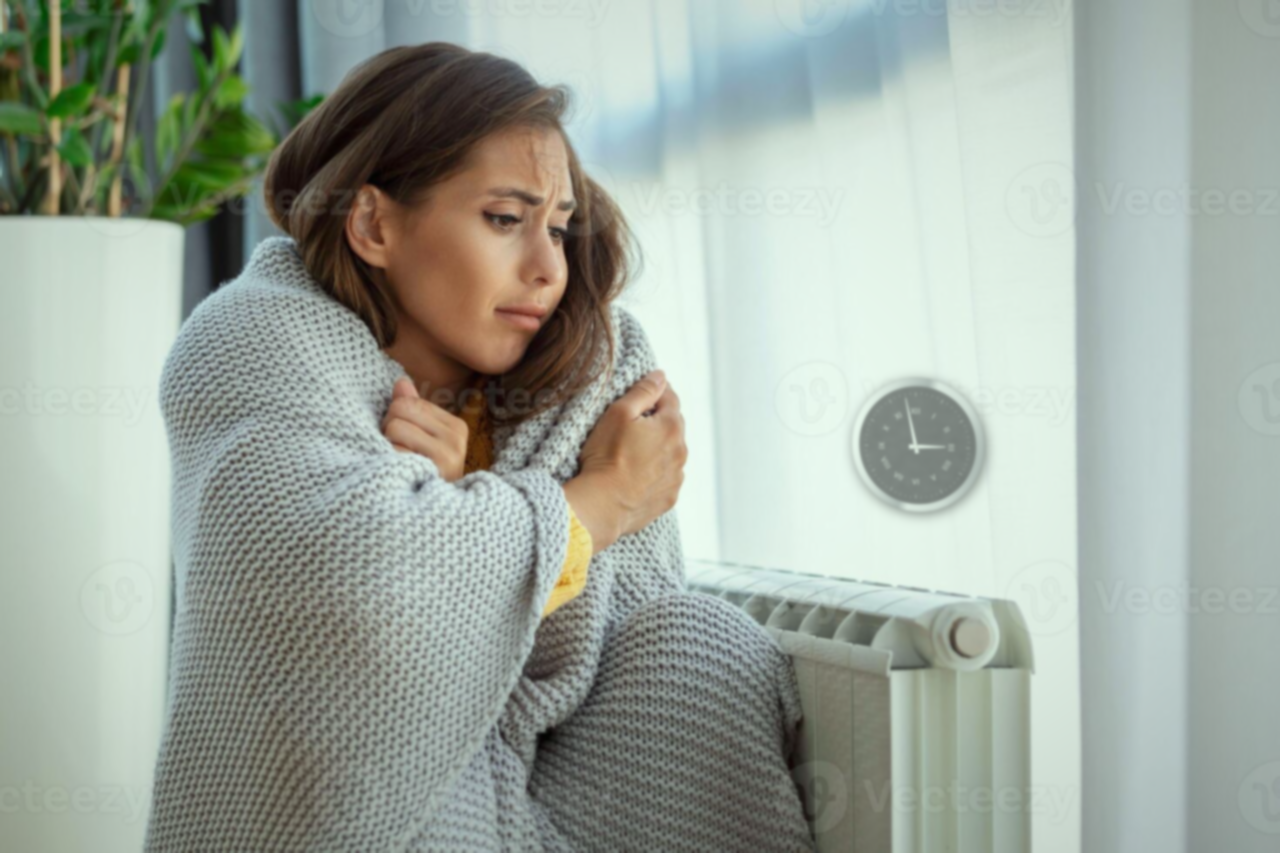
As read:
{"hour": 2, "minute": 58}
